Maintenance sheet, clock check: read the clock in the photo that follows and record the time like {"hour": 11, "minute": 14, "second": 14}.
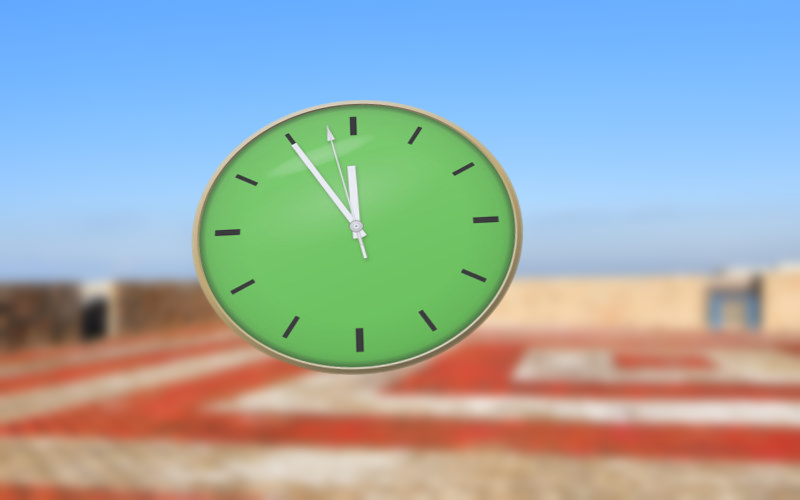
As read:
{"hour": 11, "minute": 54, "second": 58}
